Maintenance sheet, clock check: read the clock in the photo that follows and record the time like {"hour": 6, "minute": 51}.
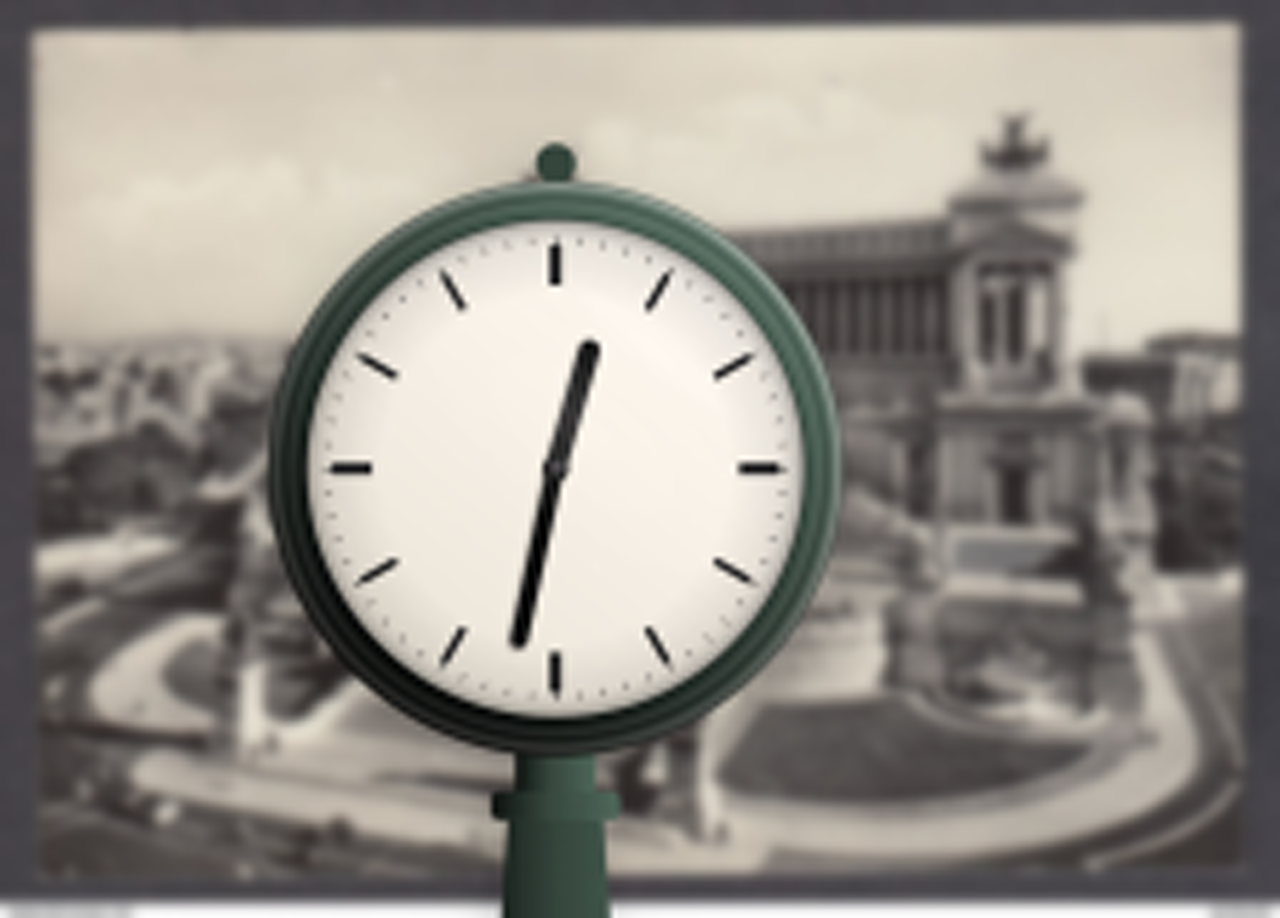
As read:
{"hour": 12, "minute": 32}
